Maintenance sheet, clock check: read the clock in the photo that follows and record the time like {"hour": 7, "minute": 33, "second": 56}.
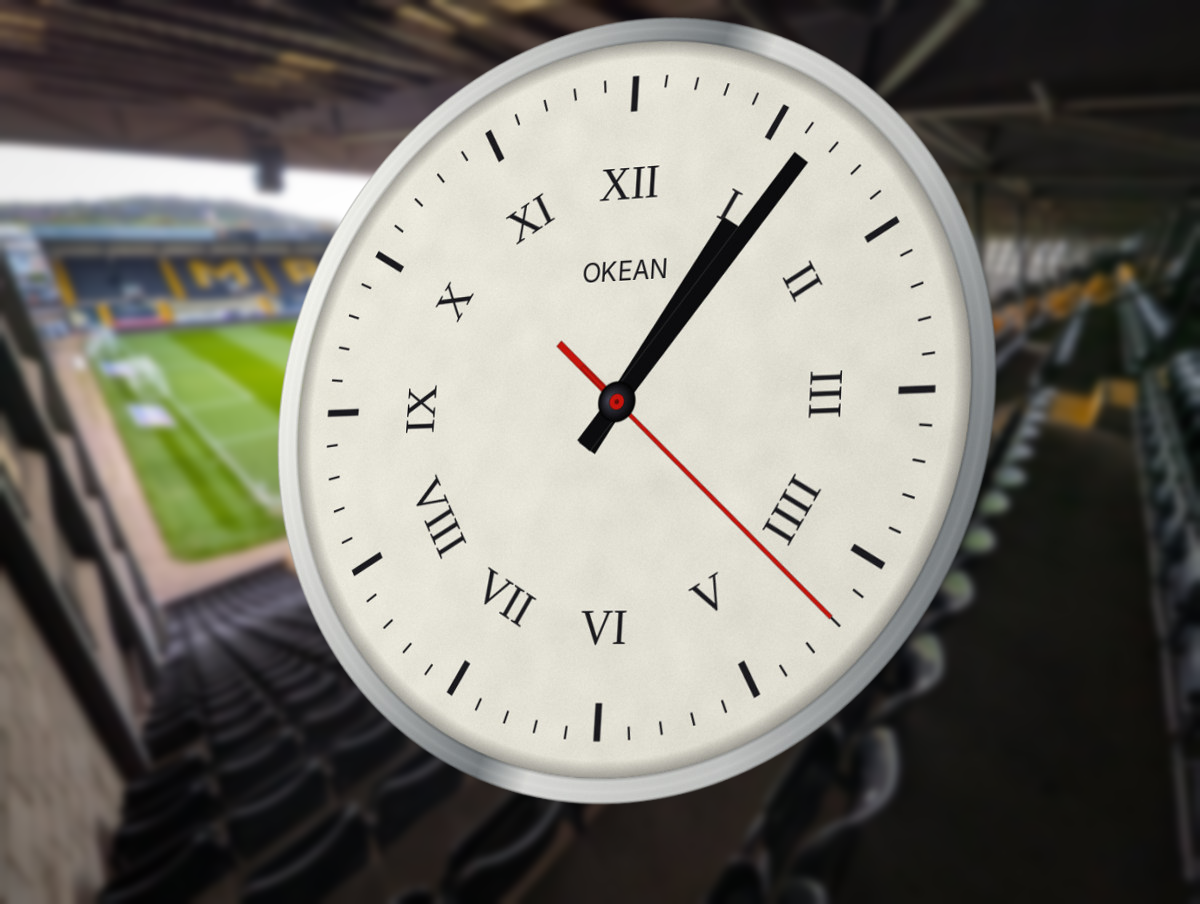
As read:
{"hour": 1, "minute": 6, "second": 22}
